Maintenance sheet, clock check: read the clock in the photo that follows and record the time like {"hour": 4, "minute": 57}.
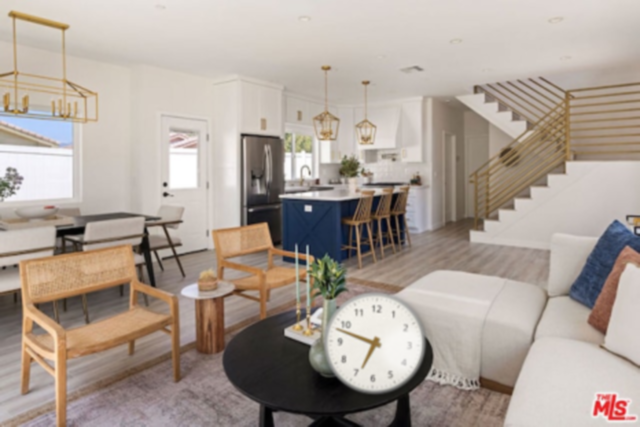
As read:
{"hour": 6, "minute": 48}
